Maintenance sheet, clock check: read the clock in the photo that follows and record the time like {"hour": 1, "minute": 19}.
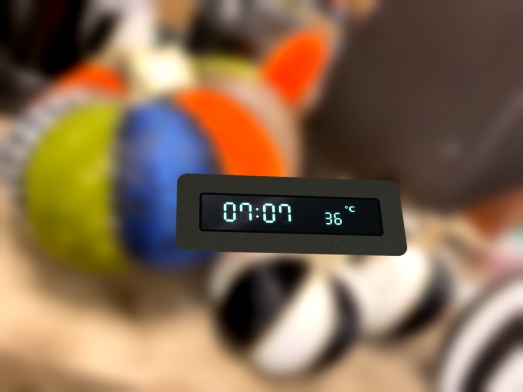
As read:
{"hour": 7, "minute": 7}
